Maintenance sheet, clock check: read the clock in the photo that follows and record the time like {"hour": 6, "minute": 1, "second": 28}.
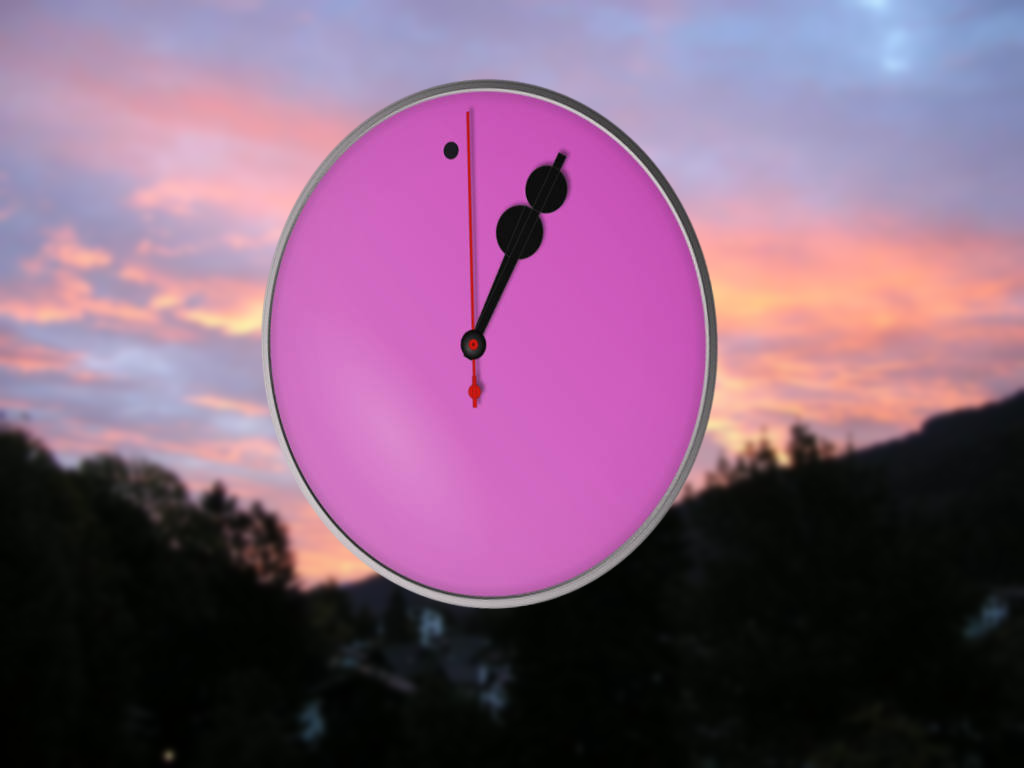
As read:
{"hour": 1, "minute": 6, "second": 1}
